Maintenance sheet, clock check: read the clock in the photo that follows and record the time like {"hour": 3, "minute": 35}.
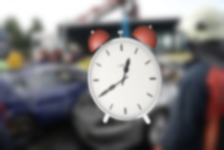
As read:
{"hour": 12, "minute": 40}
